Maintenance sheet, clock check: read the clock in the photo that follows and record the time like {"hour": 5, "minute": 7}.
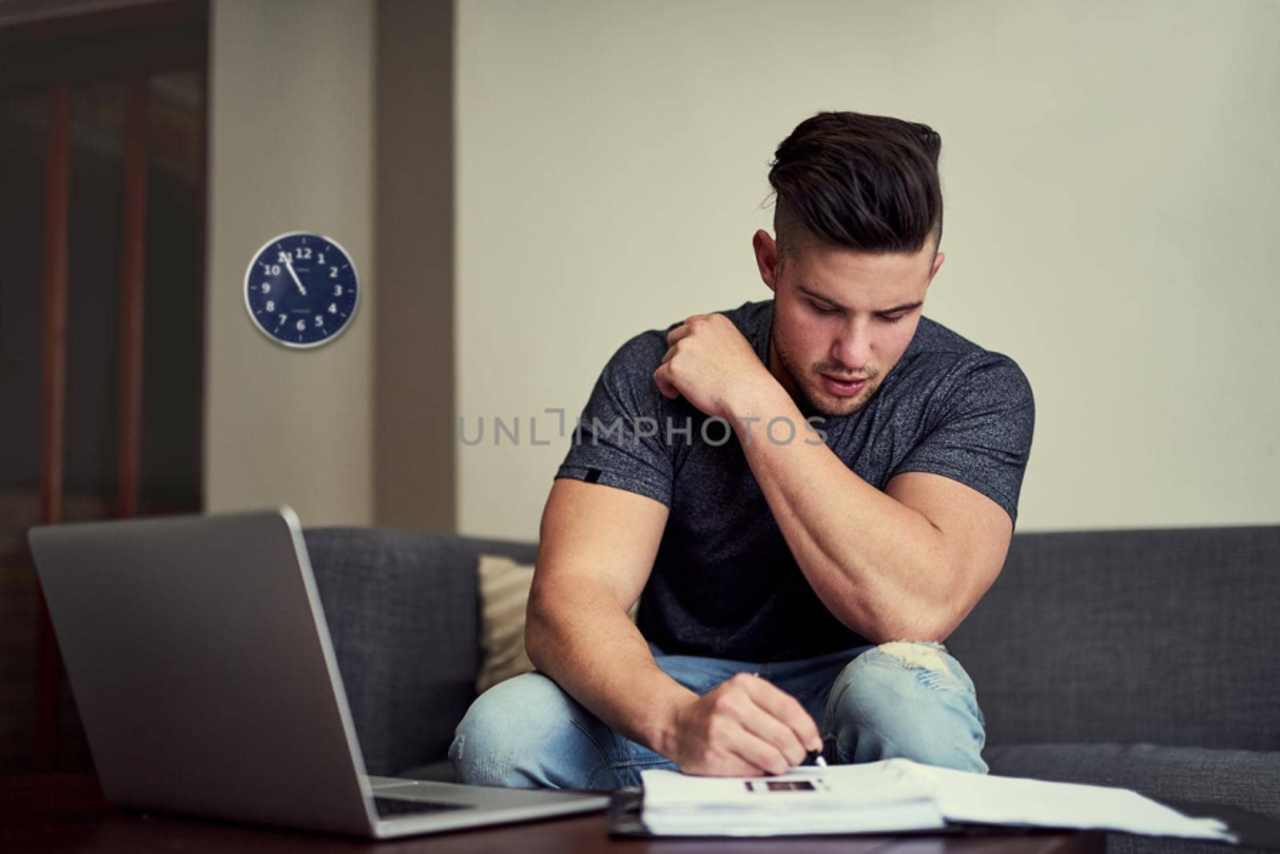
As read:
{"hour": 10, "minute": 55}
